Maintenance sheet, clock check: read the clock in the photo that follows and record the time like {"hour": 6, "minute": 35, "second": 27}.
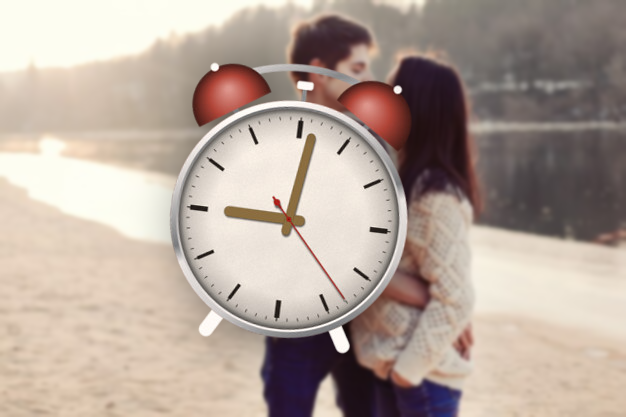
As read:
{"hour": 9, "minute": 1, "second": 23}
